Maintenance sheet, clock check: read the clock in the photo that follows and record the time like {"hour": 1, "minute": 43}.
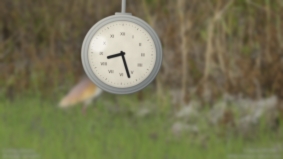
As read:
{"hour": 8, "minute": 27}
